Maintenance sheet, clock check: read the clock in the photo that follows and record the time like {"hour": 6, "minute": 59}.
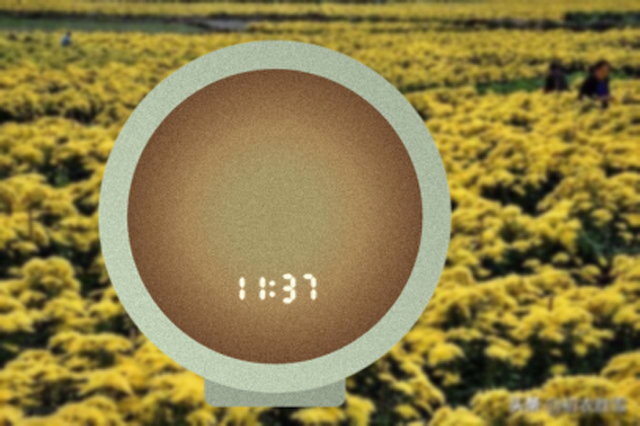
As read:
{"hour": 11, "minute": 37}
